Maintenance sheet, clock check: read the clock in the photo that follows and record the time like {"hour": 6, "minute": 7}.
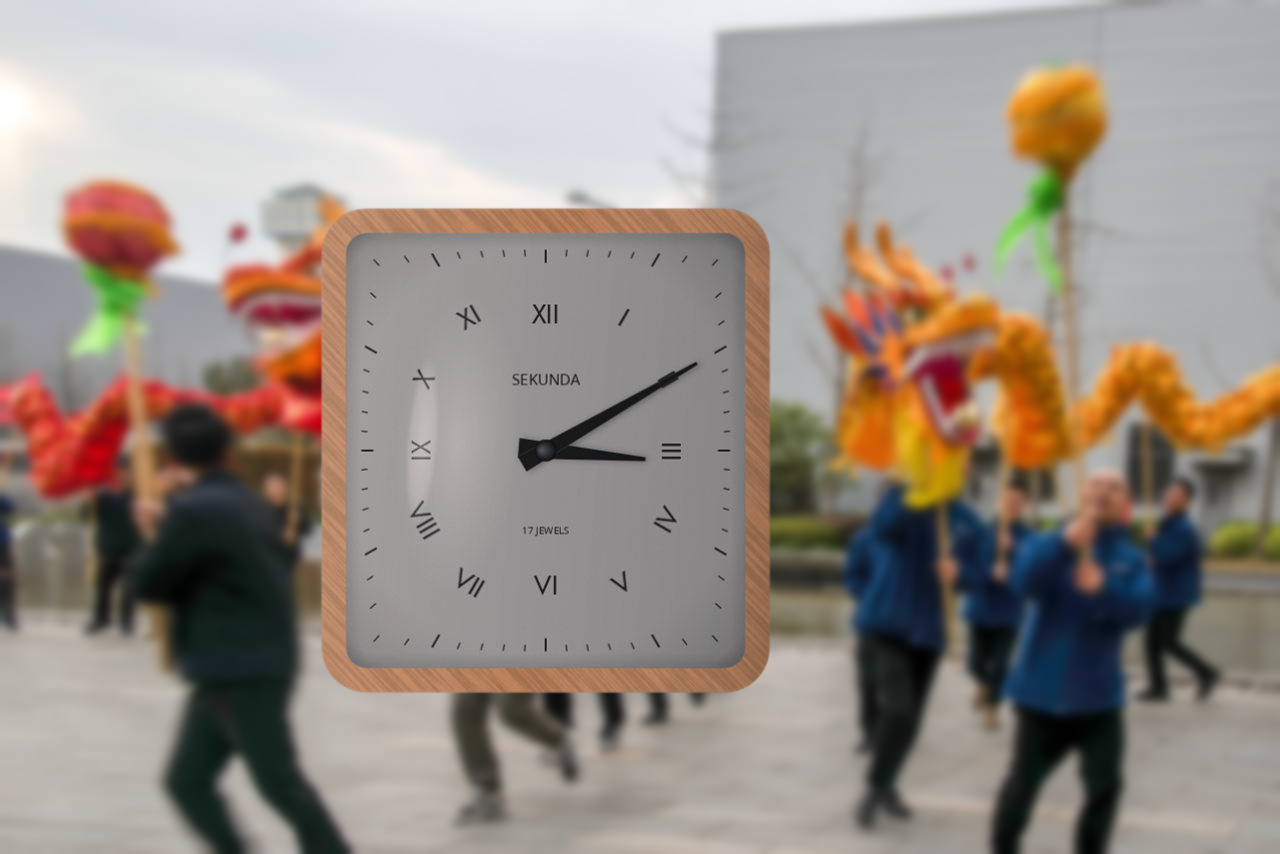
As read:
{"hour": 3, "minute": 10}
